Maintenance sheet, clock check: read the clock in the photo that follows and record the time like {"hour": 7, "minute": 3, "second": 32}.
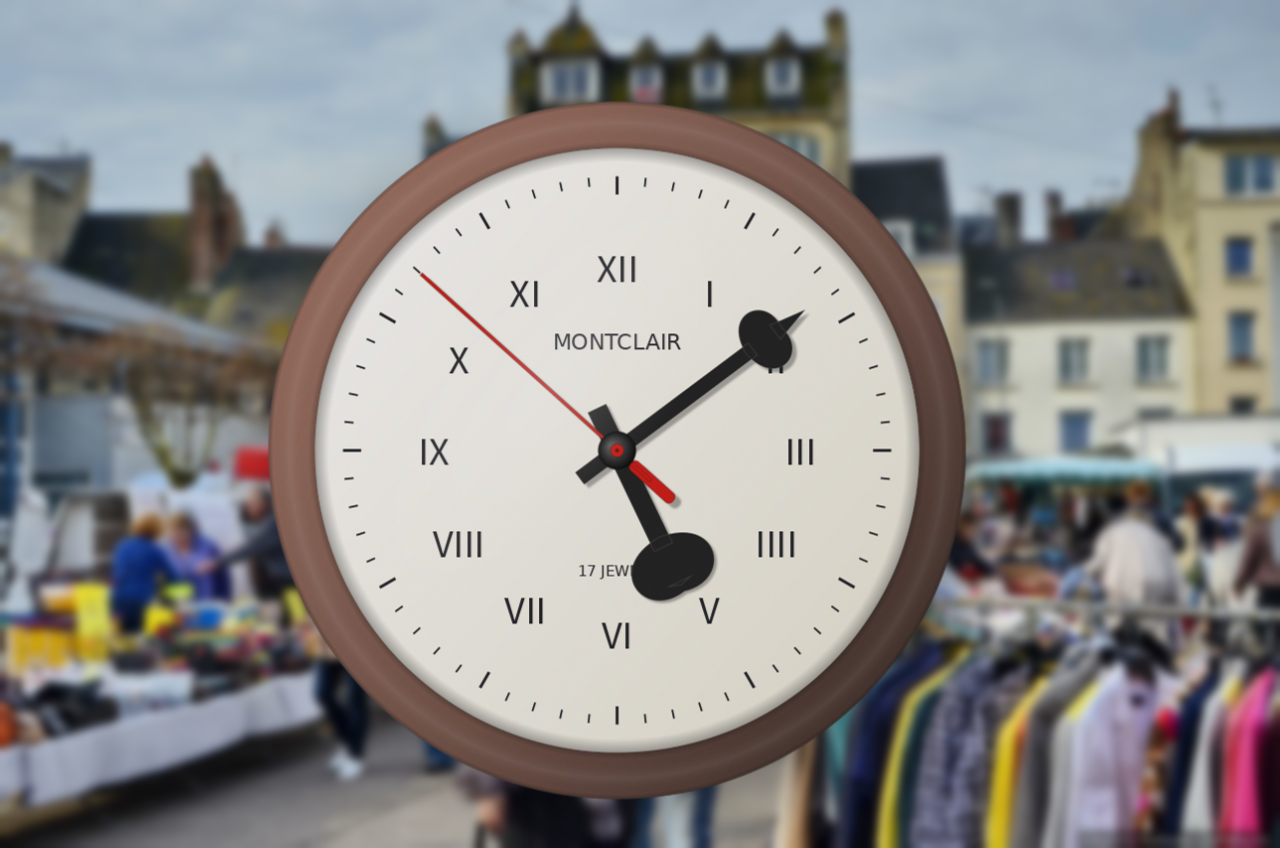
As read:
{"hour": 5, "minute": 8, "second": 52}
